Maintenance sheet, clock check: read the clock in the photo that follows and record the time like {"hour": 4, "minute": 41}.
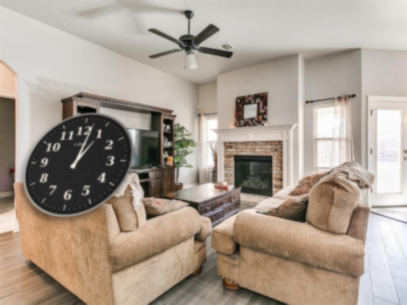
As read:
{"hour": 1, "minute": 2}
